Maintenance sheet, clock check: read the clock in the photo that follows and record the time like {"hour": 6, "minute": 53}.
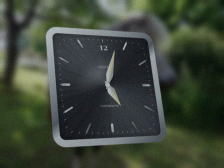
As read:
{"hour": 5, "minute": 3}
